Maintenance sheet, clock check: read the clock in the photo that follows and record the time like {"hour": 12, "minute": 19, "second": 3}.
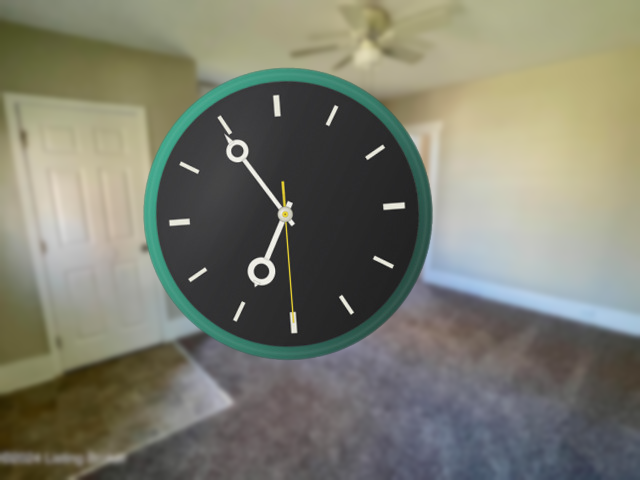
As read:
{"hour": 6, "minute": 54, "second": 30}
